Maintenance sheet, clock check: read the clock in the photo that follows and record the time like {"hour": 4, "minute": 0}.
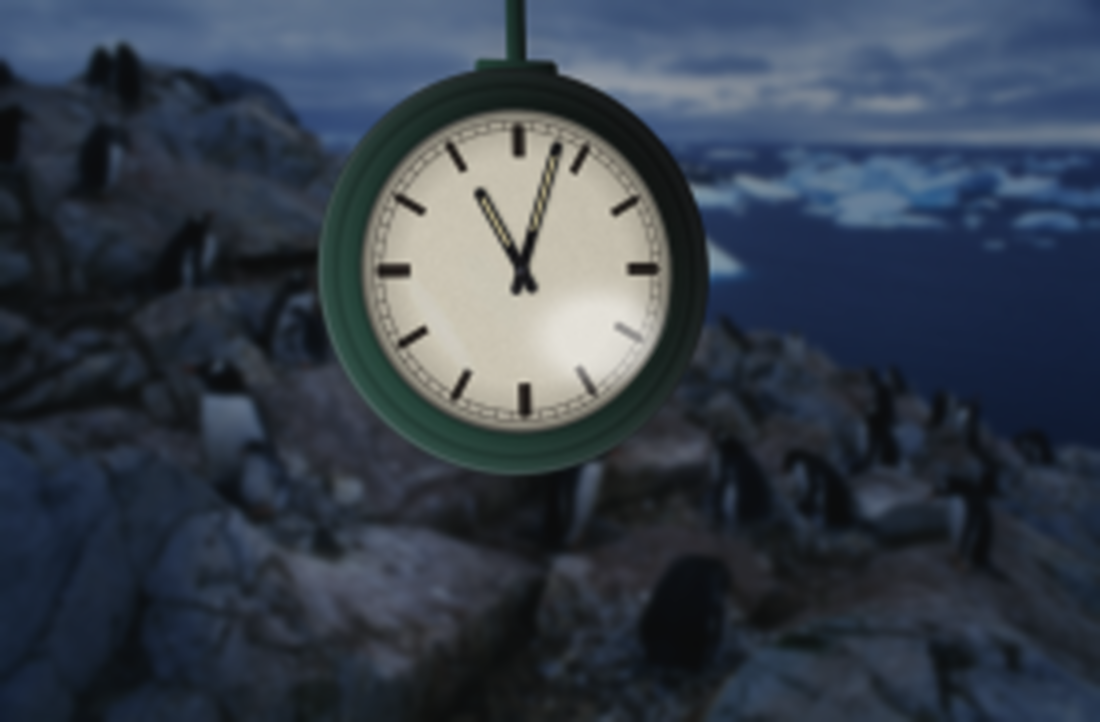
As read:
{"hour": 11, "minute": 3}
